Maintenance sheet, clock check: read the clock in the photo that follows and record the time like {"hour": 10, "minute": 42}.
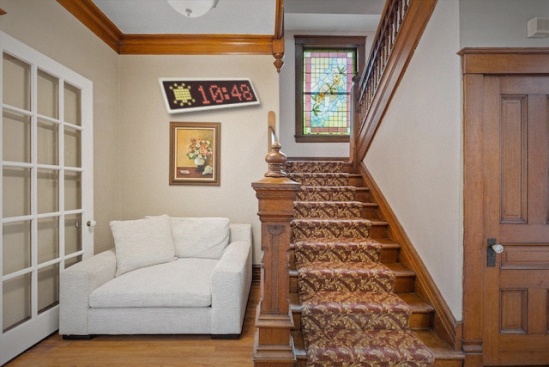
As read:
{"hour": 10, "minute": 48}
